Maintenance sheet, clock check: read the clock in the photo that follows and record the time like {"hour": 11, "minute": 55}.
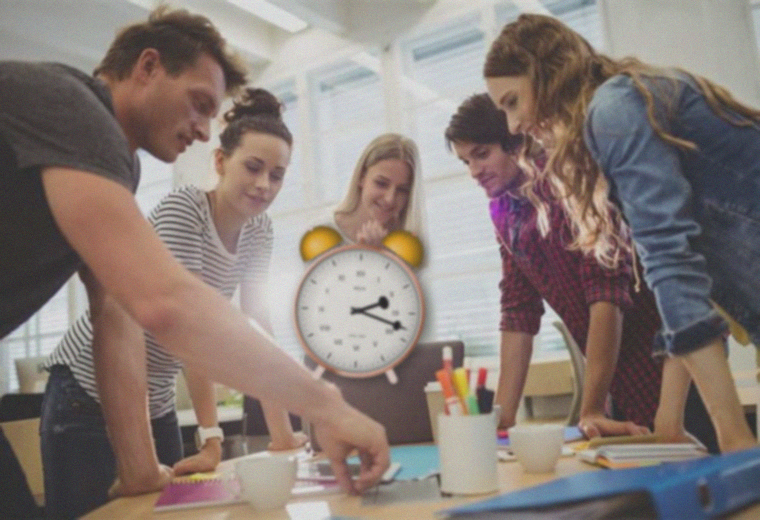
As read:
{"hour": 2, "minute": 18}
